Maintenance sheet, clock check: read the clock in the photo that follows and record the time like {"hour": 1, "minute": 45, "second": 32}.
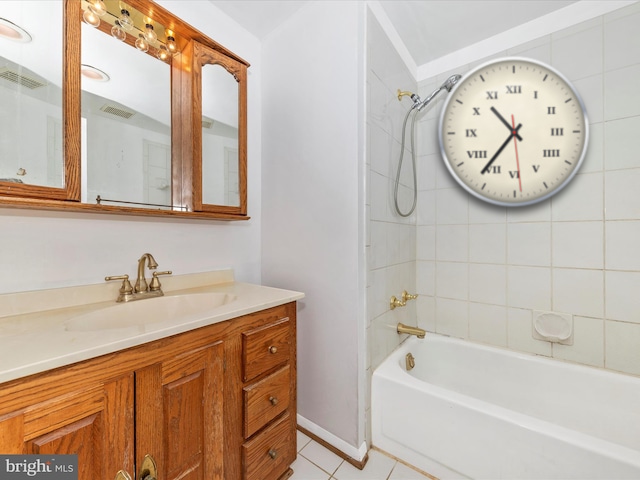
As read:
{"hour": 10, "minute": 36, "second": 29}
